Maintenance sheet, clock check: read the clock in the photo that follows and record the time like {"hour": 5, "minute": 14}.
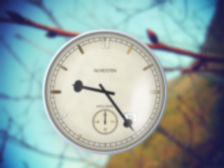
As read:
{"hour": 9, "minute": 24}
